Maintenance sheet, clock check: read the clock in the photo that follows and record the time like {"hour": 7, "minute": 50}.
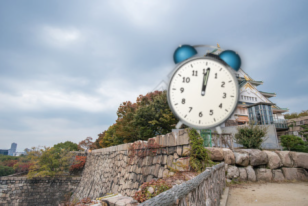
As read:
{"hour": 12, "minute": 1}
